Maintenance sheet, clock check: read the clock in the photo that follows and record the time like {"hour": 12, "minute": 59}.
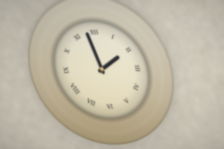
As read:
{"hour": 1, "minute": 58}
